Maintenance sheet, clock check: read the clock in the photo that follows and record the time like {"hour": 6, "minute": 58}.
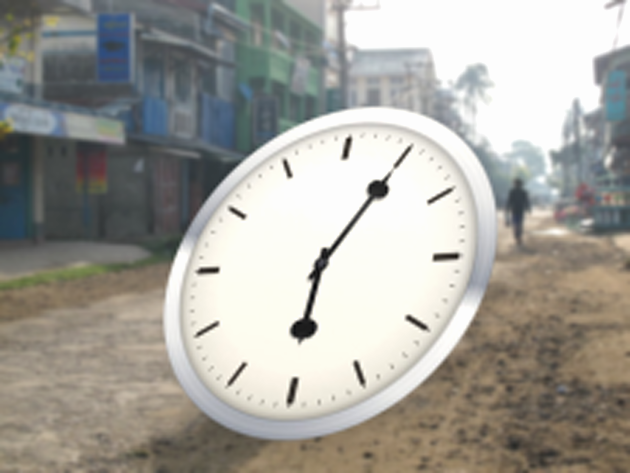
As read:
{"hour": 6, "minute": 5}
